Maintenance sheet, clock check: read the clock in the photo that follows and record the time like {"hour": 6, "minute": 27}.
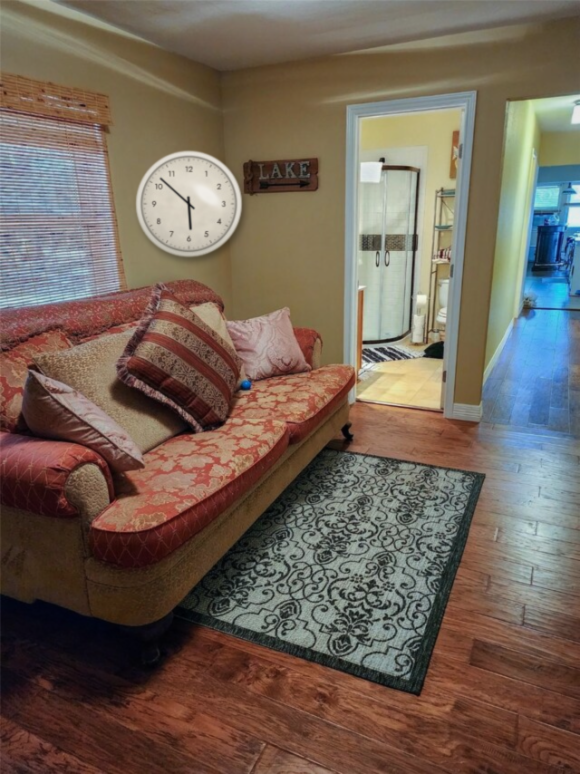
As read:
{"hour": 5, "minute": 52}
